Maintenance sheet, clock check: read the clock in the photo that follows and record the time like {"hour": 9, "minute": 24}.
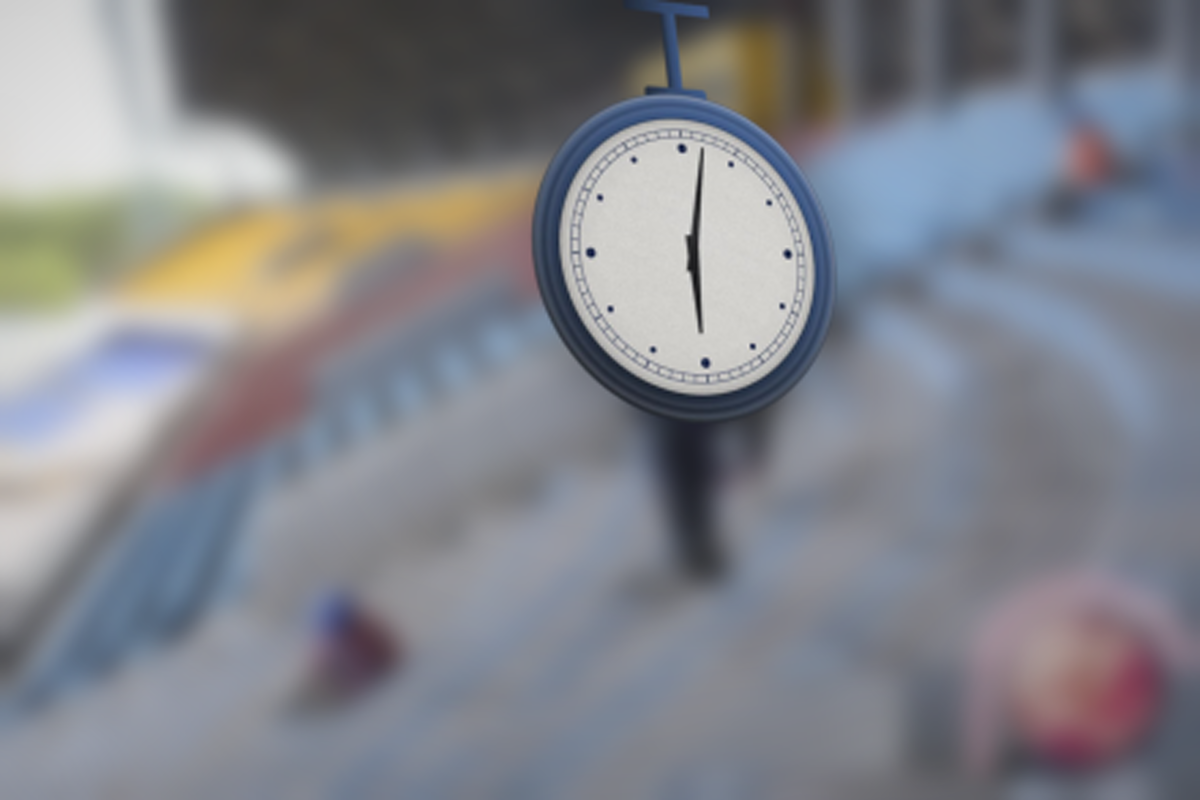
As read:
{"hour": 6, "minute": 2}
